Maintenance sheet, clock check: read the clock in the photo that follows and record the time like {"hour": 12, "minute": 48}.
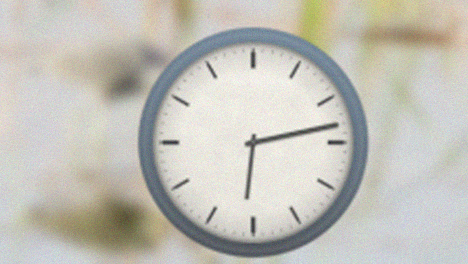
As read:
{"hour": 6, "minute": 13}
